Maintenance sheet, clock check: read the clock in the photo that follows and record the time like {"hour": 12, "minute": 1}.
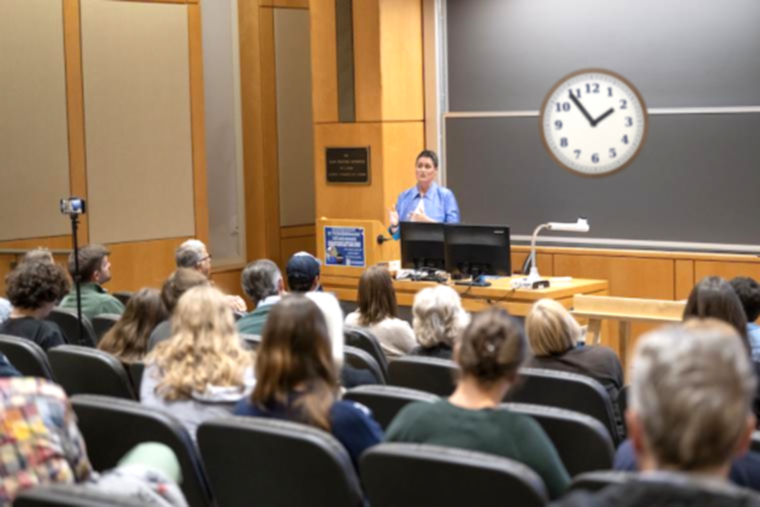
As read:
{"hour": 1, "minute": 54}
